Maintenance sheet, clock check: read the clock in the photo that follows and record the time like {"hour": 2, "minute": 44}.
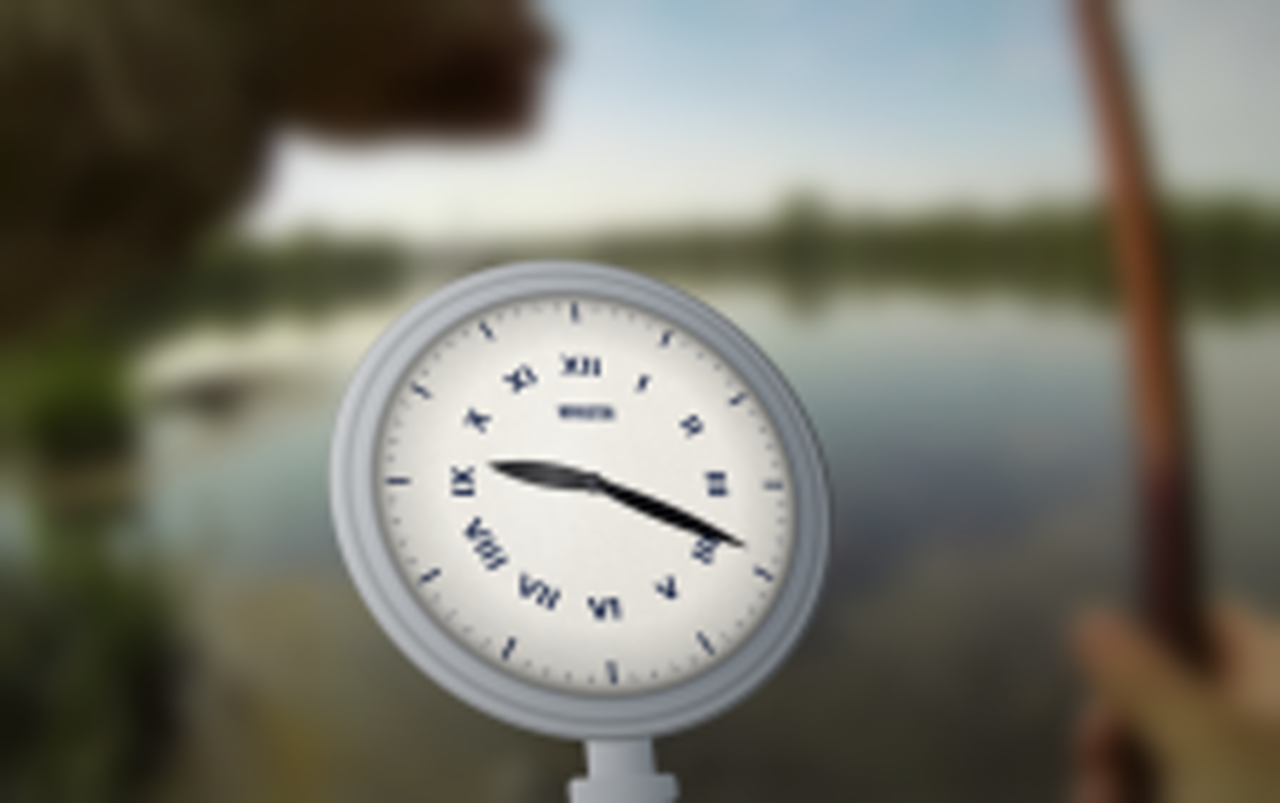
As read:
{"hour": 9, "minute": 19}
